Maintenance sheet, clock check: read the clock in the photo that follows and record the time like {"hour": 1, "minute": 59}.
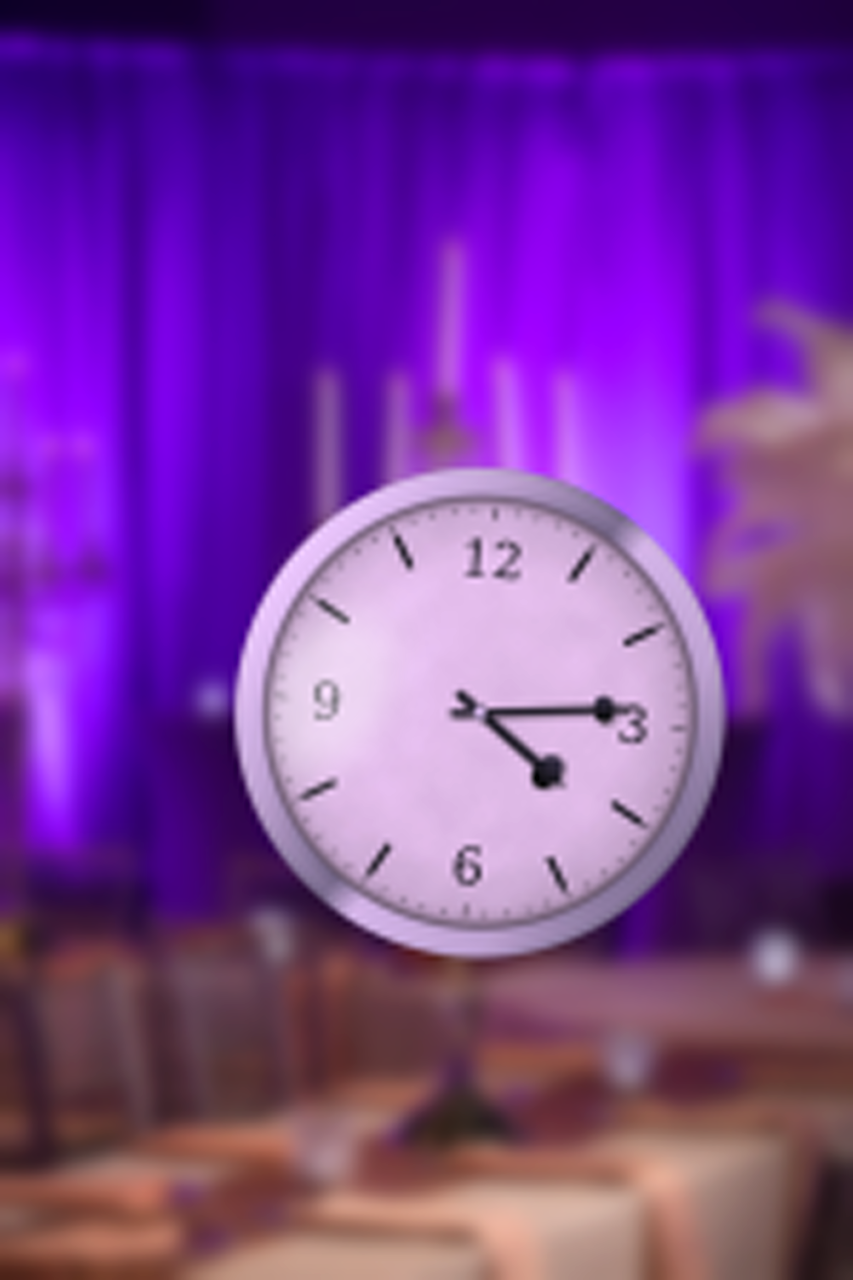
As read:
{"hour": 4, "minute": 14}
